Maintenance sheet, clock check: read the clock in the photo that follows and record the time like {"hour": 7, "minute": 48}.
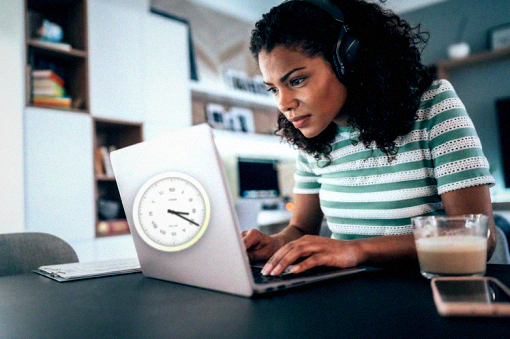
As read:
{"hour": 3, "minute": 20}
